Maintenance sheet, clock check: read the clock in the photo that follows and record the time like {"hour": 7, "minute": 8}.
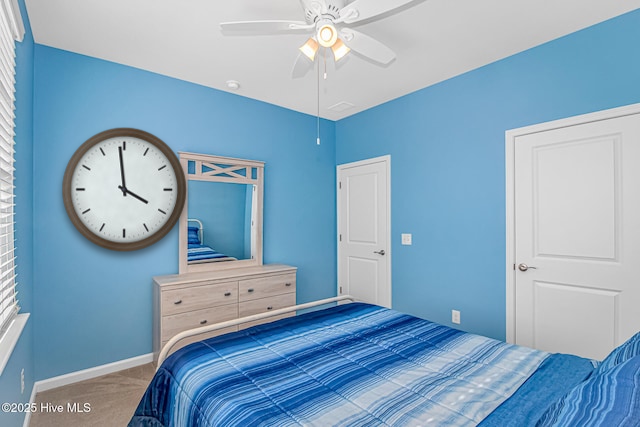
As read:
{"hour": 3, "minute": 59}
